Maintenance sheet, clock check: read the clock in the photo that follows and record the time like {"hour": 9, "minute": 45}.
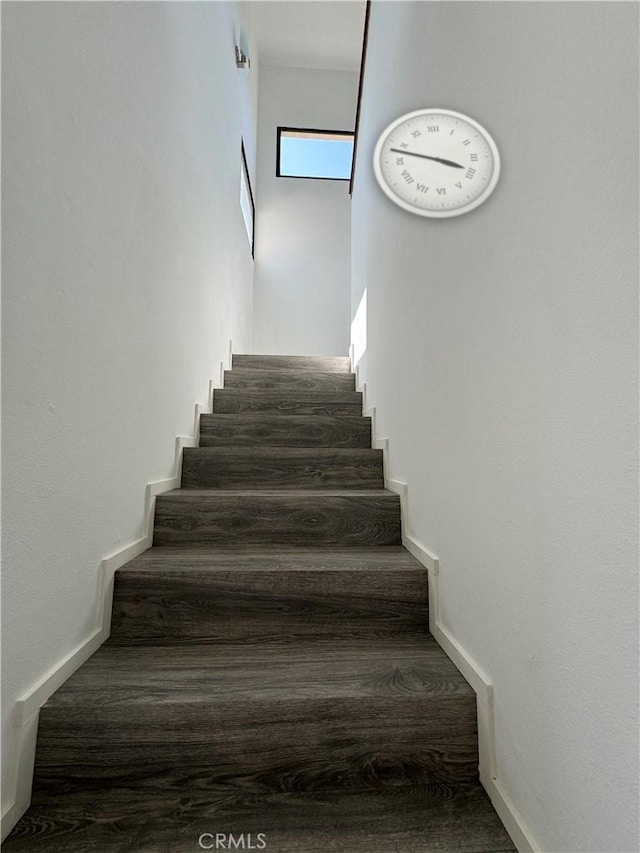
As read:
{"hour": 3, "minute": 48}
